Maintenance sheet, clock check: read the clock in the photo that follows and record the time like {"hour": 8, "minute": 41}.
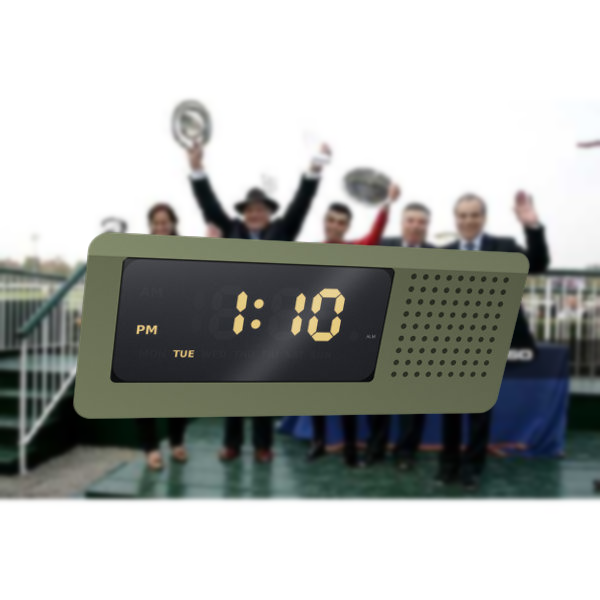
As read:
{"hour": 1, "minute": 10}
